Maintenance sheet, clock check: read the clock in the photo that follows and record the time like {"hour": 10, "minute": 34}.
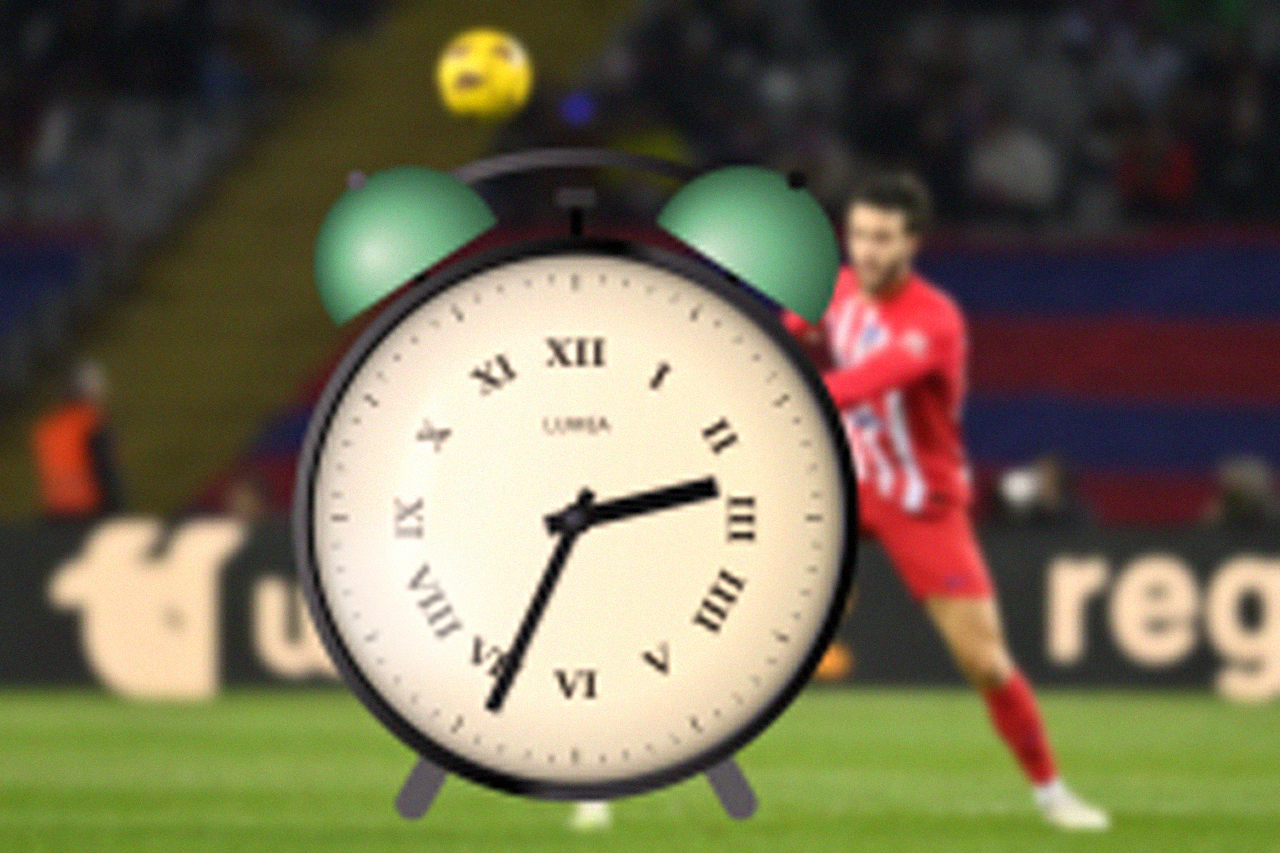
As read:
{"hour": 2, "minute": 34}
